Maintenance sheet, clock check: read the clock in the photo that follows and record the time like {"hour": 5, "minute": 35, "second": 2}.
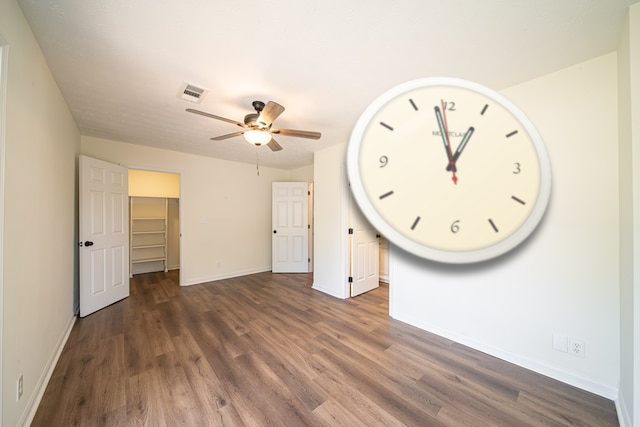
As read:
{"hour": 12, "minute": 57, "second": 59}
